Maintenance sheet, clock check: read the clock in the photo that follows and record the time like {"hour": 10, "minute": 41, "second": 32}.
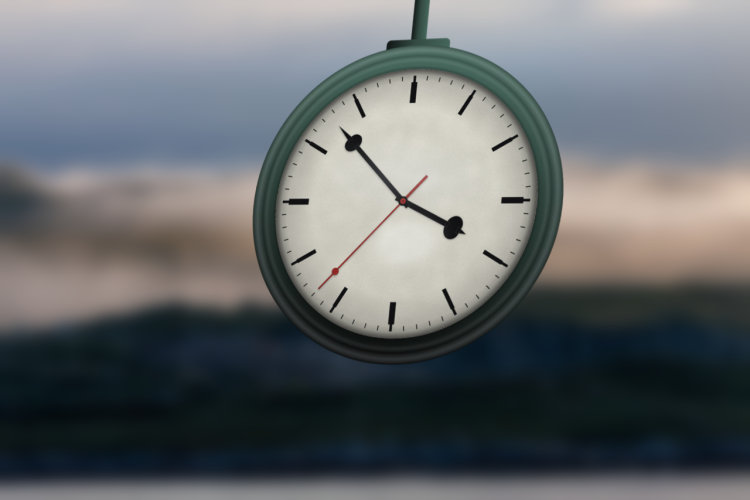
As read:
{"hour": 3, "minute": 52, "second": 37}
